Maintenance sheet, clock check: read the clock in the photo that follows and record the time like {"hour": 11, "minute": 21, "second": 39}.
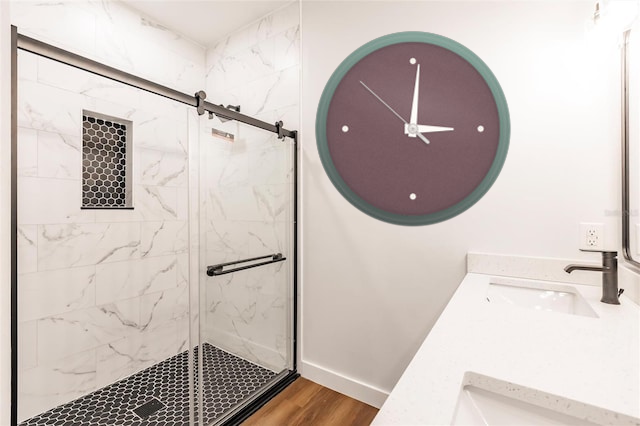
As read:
{"hour": 3, "minute": 0, "second": 52}
